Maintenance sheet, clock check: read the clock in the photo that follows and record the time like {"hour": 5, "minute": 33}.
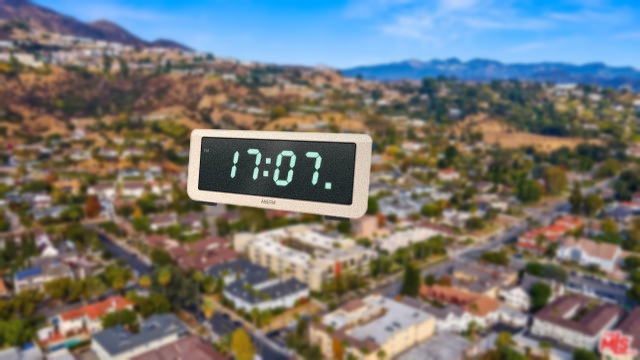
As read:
{"hour": 17, "minute": 7}
